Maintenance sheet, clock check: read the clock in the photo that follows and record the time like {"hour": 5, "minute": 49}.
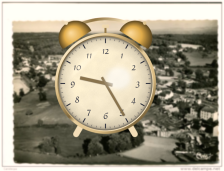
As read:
{"hour": 9, "minute": 25}
